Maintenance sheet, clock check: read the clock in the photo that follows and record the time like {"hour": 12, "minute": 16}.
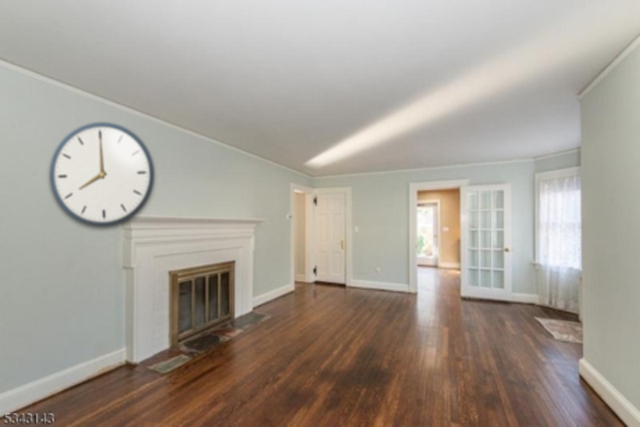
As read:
{"hour": 8, "minute": 0}
